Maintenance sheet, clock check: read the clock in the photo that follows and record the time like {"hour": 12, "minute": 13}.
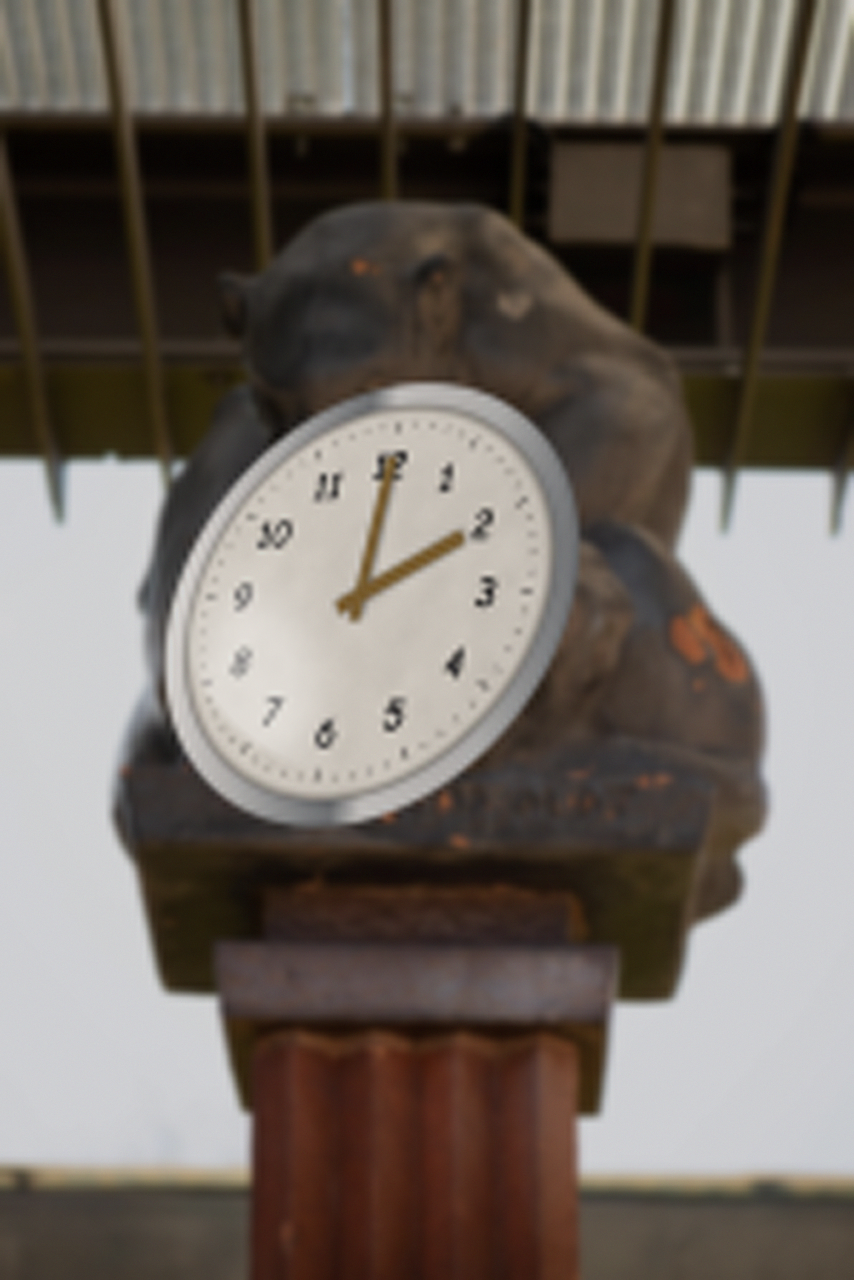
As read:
{"hour": 2, "minute": 0}
